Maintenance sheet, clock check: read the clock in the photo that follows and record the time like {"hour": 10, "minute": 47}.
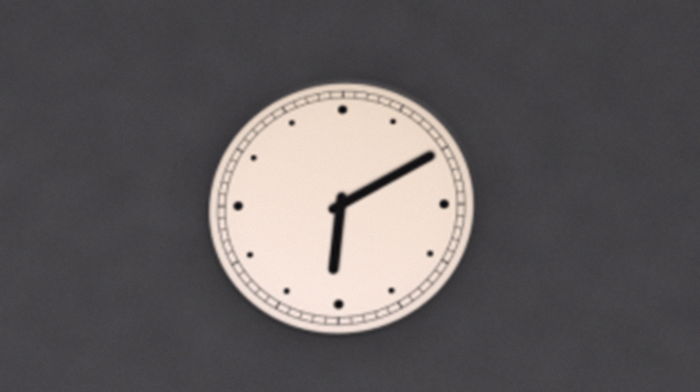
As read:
{"hour": 6, "minute": 10}
